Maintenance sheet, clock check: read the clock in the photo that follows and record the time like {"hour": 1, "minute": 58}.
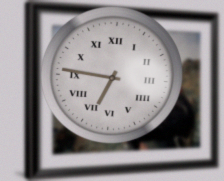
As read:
{"hour": 6, "minute": 46}
